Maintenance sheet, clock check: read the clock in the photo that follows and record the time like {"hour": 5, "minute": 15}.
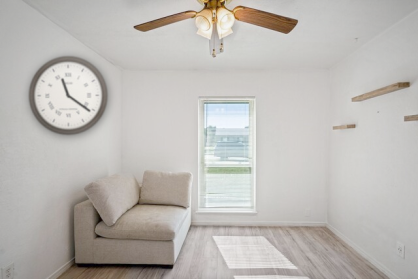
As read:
{"hour": 11, "minute": 21}
